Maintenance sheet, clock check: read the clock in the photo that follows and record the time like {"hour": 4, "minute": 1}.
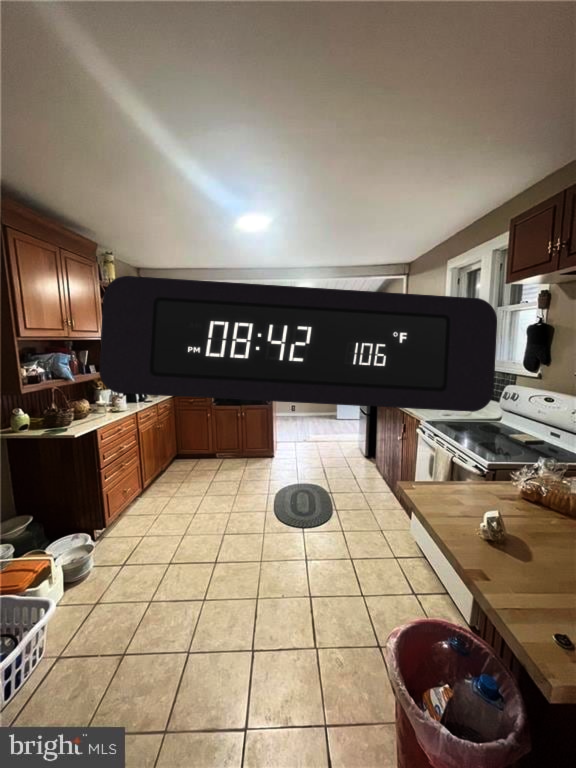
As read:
{"hour": 8, "minute": 42}
